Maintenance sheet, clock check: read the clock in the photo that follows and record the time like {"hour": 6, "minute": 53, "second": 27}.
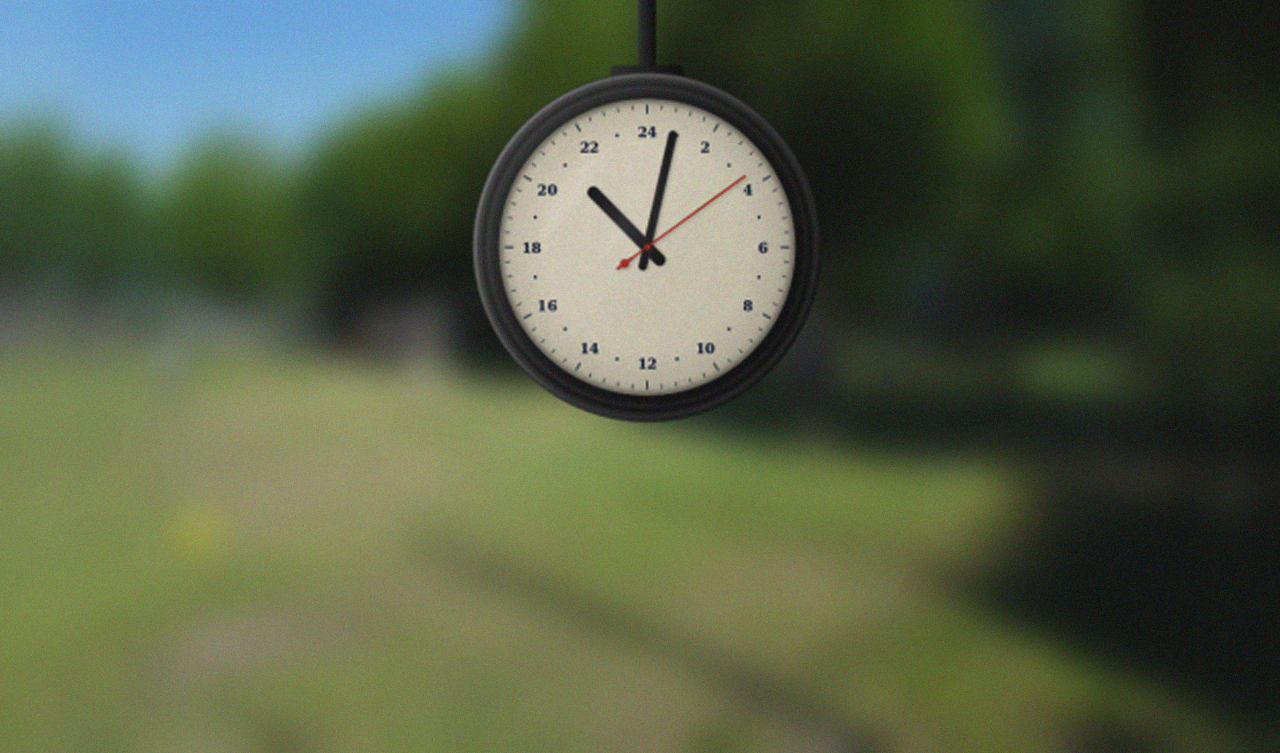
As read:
{"hour": 21, "minute": 2, "second": 9}
